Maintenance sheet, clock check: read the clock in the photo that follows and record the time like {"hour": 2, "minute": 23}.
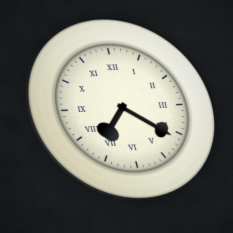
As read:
{"hour": 7, "minute": 21}
